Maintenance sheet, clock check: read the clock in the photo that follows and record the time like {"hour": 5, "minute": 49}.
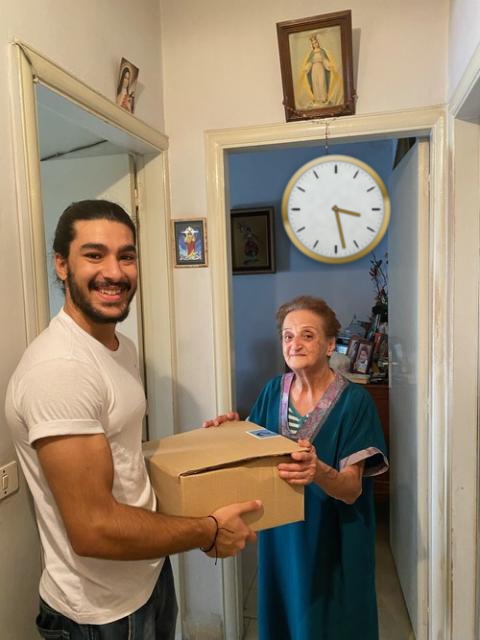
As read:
{"hour": 3, "minute": 28}
